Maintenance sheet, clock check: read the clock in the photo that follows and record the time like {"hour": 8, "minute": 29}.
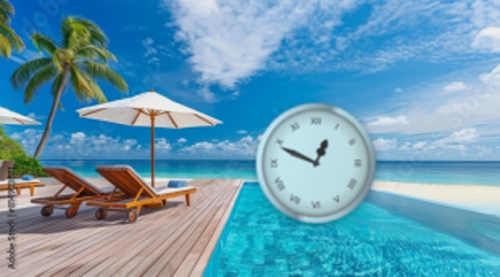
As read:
{"hour": 12, "minute": 49}
